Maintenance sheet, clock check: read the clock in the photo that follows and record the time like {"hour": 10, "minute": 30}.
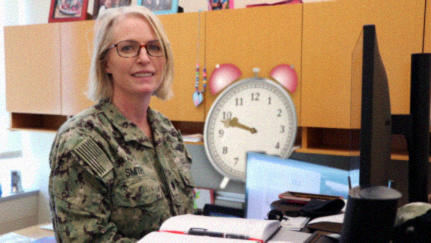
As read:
{"hour": 9, "minute": 48}
